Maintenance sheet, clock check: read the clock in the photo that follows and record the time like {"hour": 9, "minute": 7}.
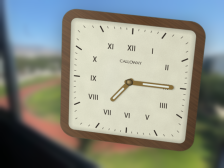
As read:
{"hour": 7, "minute": 15}
